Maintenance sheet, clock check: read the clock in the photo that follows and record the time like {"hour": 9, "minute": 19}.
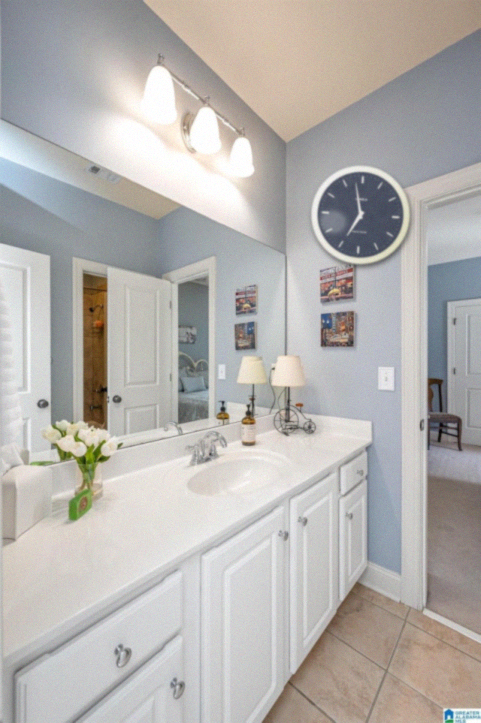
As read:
{"hour": 6, "minute": 58}
